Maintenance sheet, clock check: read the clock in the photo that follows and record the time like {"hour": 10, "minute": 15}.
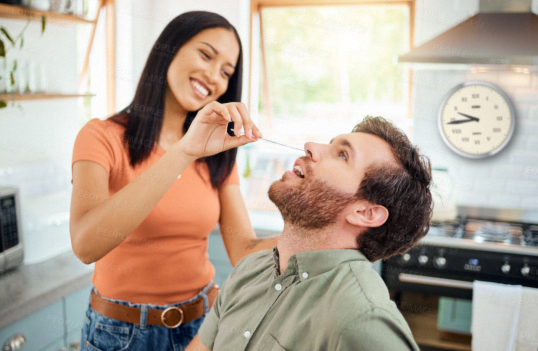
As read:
{"hour": 9, "minute": 44}
